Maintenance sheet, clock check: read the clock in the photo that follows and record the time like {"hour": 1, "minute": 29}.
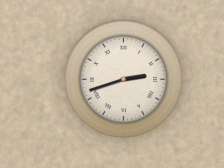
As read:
{"hour": 2, "minute": 42}
